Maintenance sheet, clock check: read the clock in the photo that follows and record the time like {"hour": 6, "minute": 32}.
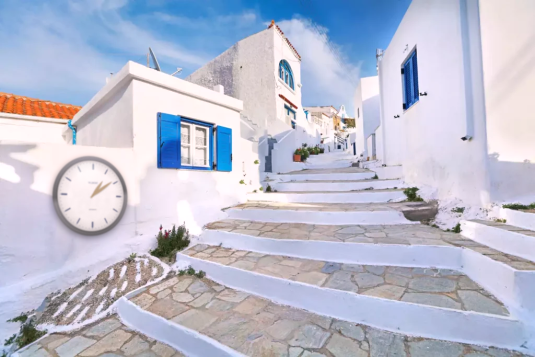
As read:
{"hour": 1, "minute": 9}
